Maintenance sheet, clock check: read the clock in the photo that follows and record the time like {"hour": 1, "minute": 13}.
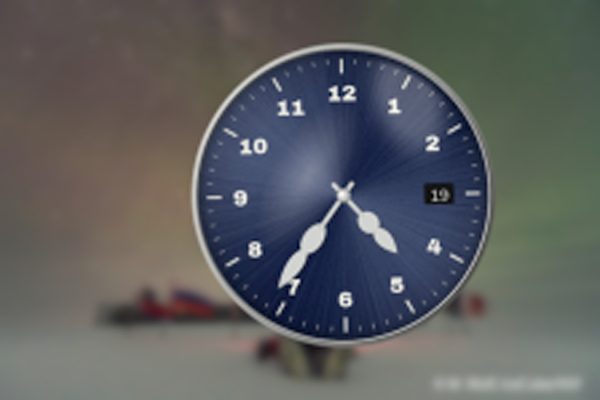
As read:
{"hour": 4, "minute": 36}
